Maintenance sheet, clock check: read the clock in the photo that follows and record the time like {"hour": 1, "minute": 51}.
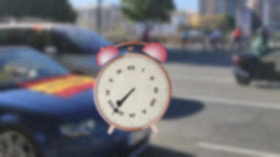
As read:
{"hour": 7, "minute": 37}
